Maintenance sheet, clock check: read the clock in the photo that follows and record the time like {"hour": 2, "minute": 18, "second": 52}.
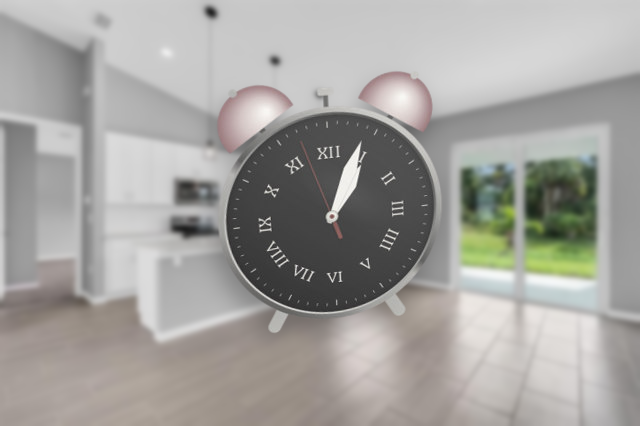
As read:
{"hour": 1, "minute": 3, "second": 57}
